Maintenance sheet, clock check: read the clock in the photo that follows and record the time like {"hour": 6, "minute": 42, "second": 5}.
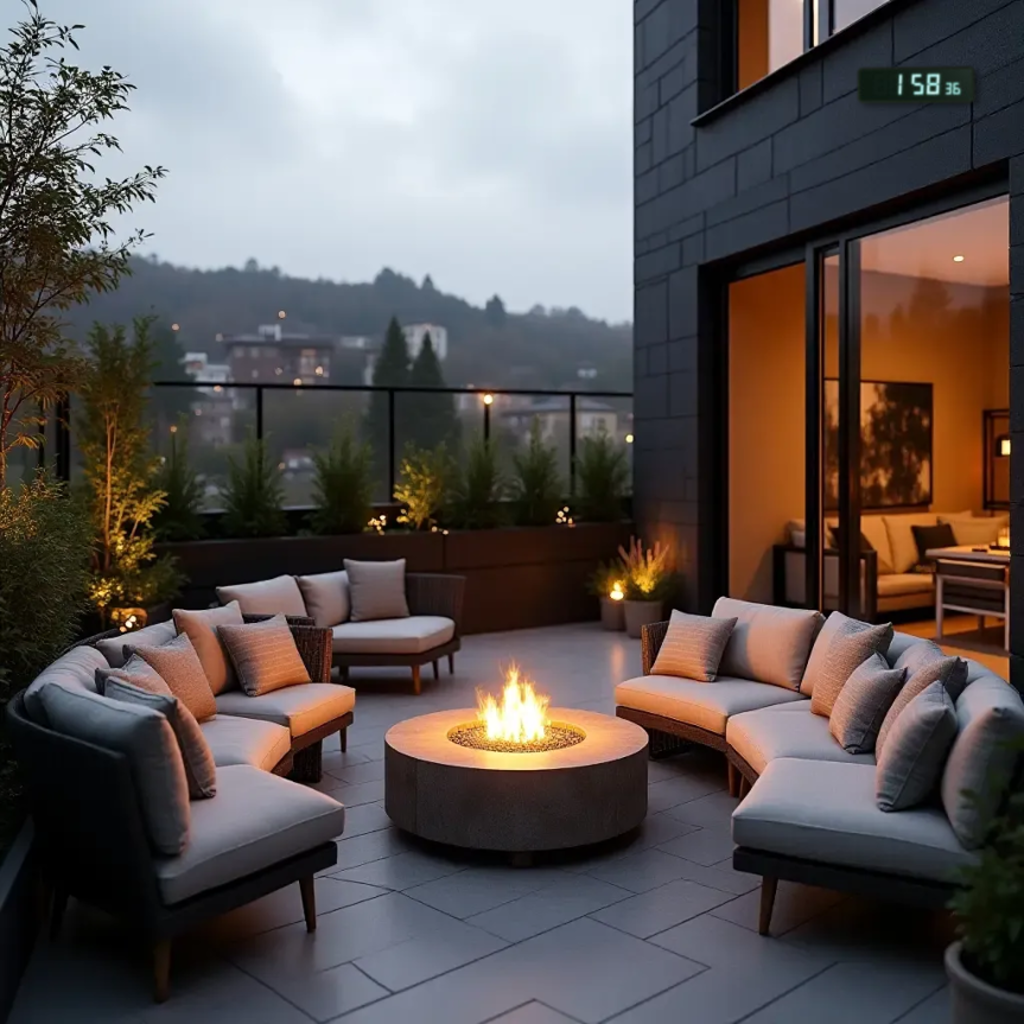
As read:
{"hour": 1, "minute": 58, "second": 36}
